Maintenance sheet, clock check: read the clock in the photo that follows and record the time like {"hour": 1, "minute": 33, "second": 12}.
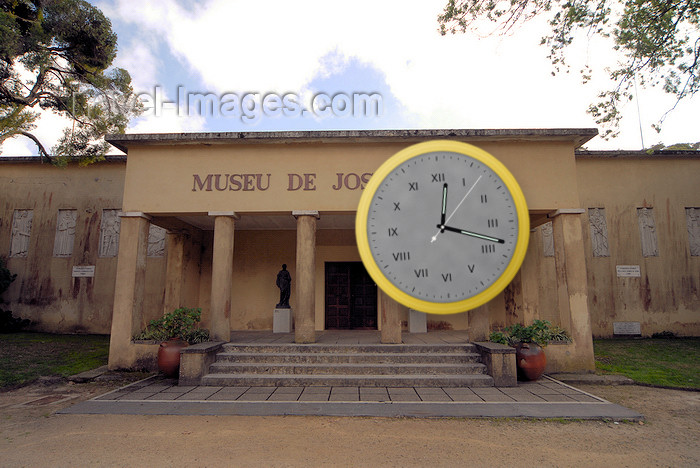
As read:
{"hour": 12, "minute": 18, "second": 7}
